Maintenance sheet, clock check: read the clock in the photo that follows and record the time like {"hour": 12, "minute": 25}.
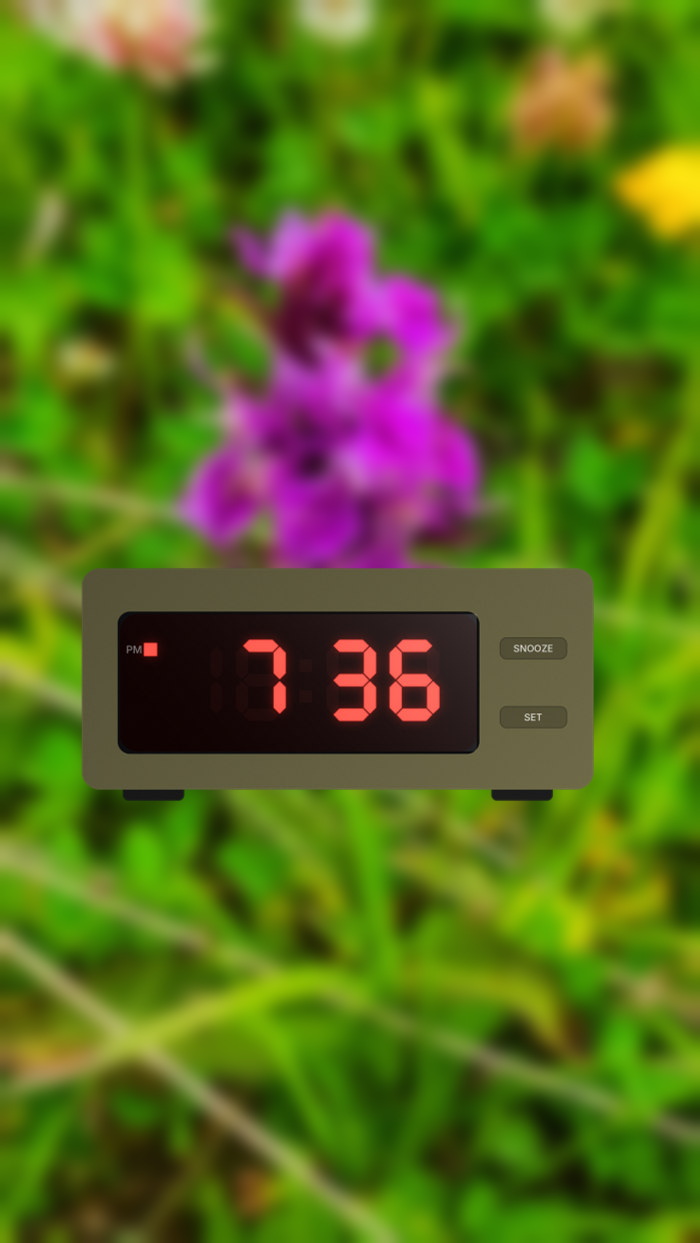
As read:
{"hour": 7, "minute": 36}
